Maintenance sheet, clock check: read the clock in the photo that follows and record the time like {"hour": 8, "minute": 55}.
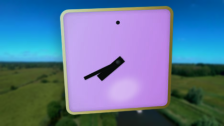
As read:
{"hour": 7, "minute": 41}
